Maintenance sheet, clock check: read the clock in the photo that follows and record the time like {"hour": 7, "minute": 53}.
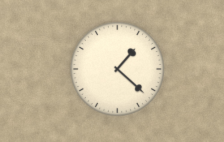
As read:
{"hour": 1, "minute": 22}
